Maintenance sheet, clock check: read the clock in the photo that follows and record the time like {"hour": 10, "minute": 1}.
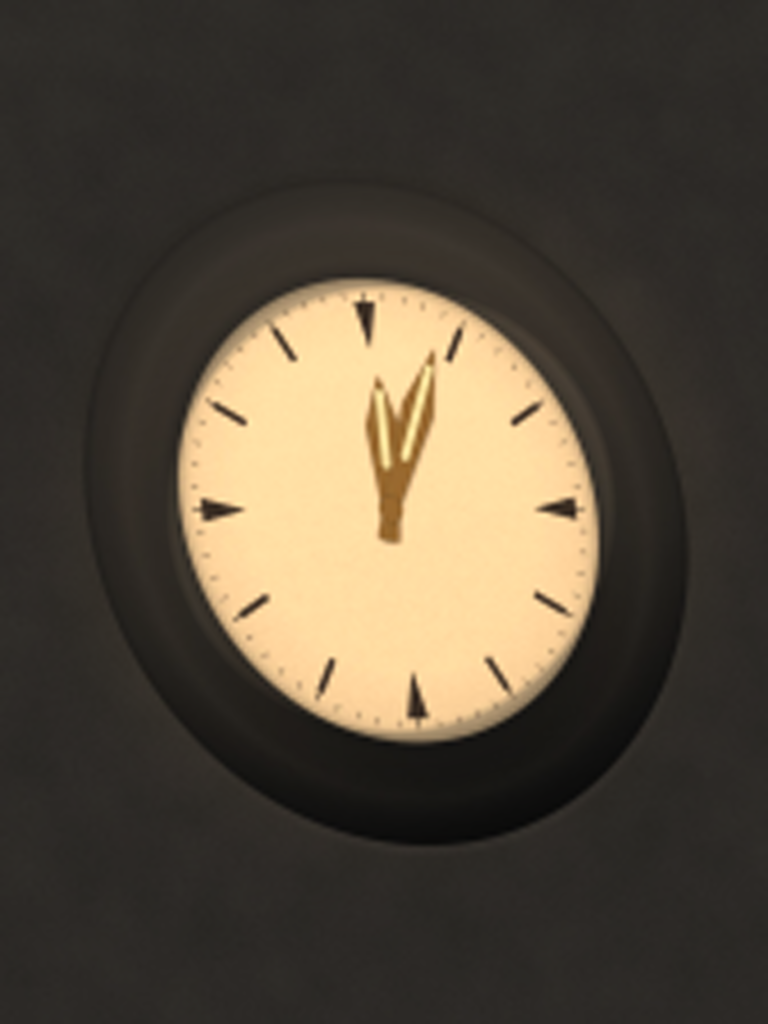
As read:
{"hour": 12, "minute": 4}
